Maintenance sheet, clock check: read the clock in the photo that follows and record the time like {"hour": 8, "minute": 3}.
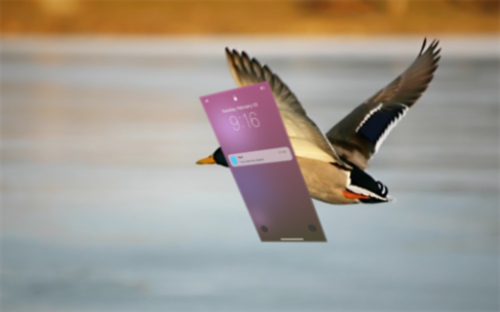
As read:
{"hour": 9, "minute": 16}
